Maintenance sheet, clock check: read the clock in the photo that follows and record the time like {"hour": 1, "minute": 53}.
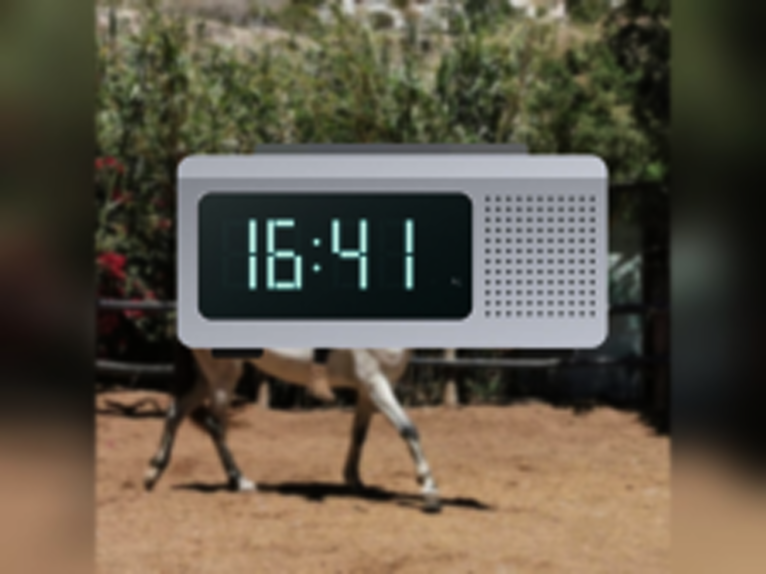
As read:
{"hour": 16, "minute": 41}
